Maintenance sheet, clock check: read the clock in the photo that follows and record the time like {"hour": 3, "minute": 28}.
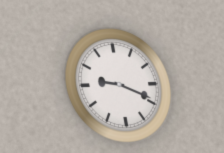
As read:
{"hour": 9, "minute": 19}
